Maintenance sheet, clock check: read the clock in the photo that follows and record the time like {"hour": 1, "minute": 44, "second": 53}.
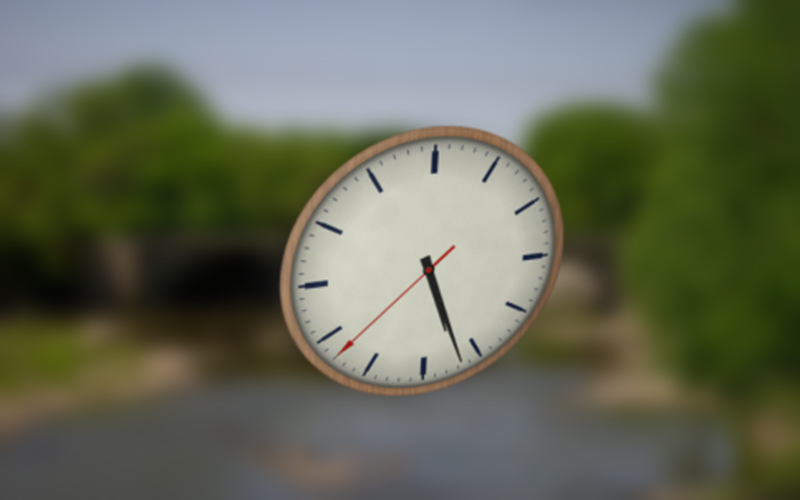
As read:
{"hour": 5, "minute": 26, "second": 38}
